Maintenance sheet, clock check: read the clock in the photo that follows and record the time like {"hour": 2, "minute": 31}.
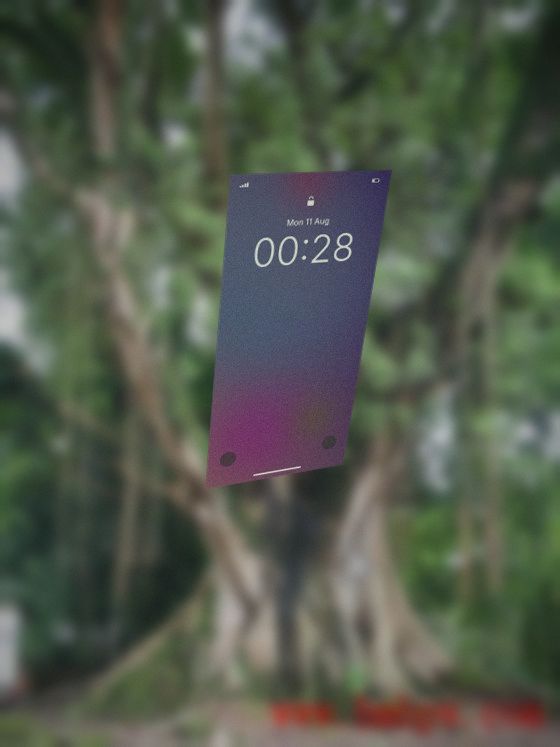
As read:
{"hour": 0, "minute": 28}
